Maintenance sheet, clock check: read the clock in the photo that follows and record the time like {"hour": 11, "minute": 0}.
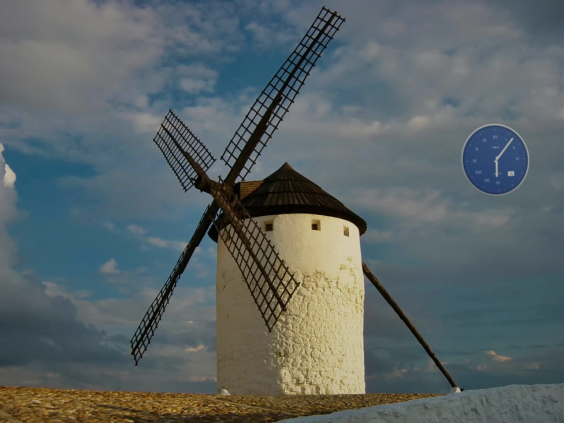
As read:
{"hour": 6, "minute": 7}
